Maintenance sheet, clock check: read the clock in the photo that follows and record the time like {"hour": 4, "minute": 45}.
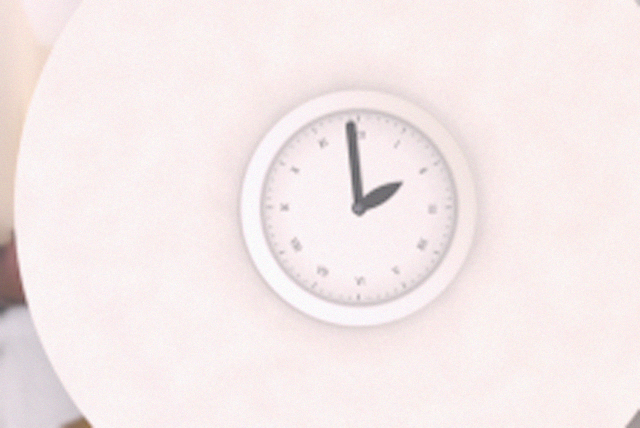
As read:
{"hour": 1, "minute": 59}
